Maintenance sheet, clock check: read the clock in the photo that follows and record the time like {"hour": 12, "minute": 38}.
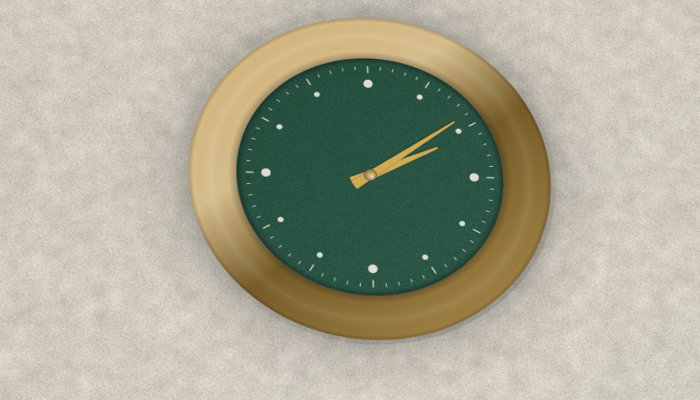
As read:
{"hour": 2, "minute": 9}
